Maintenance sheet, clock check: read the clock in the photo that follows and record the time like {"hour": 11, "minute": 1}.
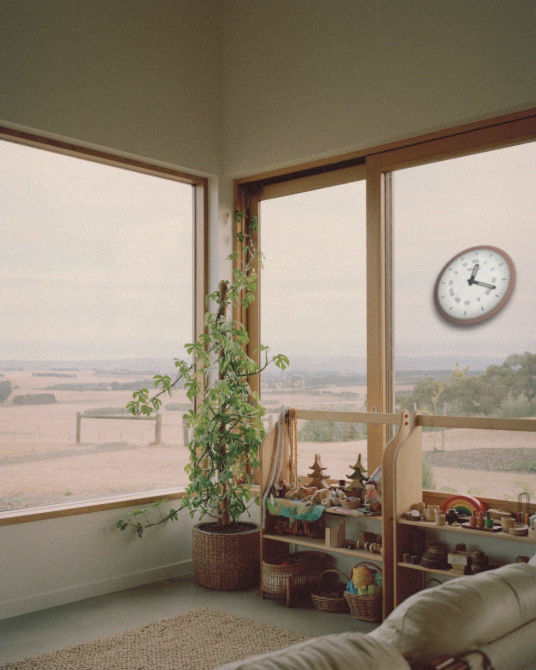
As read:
{"hour": 12, "minute": 18}
